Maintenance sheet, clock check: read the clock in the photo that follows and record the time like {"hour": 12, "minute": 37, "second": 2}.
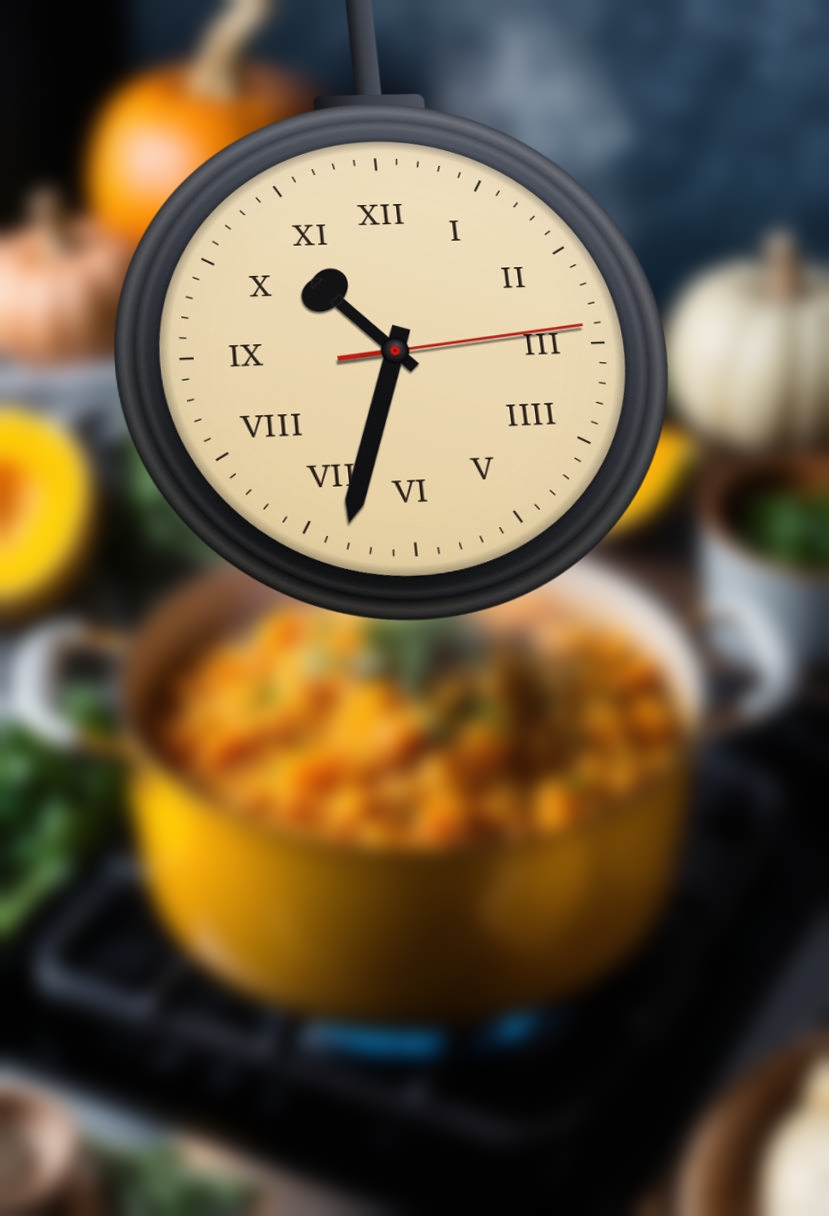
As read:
{"hour": 10, "minute": 33, "second": 14}
